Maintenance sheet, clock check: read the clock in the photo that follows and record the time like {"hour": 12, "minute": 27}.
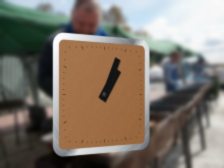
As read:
{"hour": 1, "minute": 4}
